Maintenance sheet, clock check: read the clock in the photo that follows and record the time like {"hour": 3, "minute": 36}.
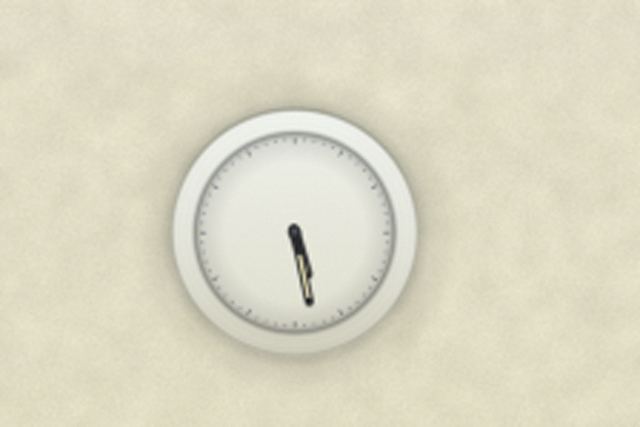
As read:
{"hour": 5, "minute": 28}
